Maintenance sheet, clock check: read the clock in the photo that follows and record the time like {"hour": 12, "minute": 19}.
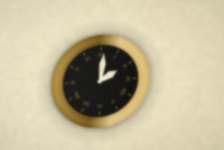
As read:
{"hour": 2, "minute": 1}
